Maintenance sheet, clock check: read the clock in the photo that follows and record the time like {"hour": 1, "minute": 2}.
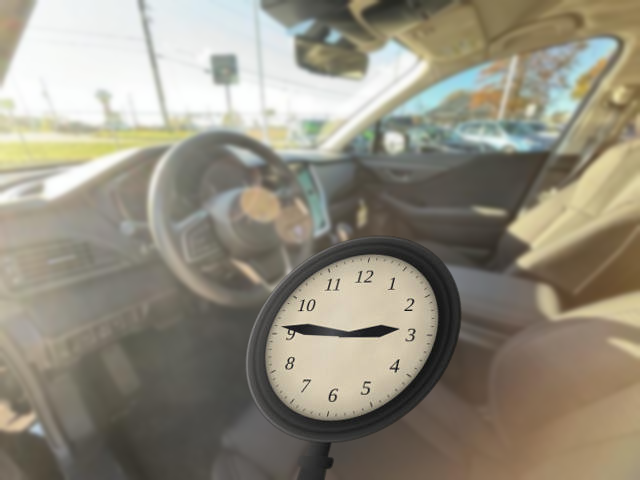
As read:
{"hour": 2, "minute": 46}
